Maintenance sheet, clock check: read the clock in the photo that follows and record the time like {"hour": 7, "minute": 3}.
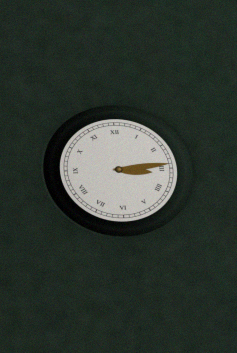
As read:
{"hour": 3, "minute": 14}
